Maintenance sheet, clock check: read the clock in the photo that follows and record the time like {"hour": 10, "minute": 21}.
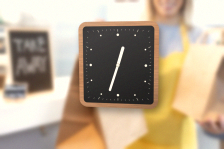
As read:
{"hour": 12, "minute": 33}
